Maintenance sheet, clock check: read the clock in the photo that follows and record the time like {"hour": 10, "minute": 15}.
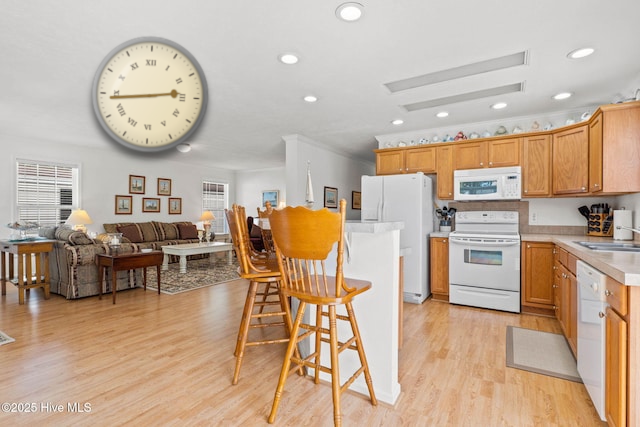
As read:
{"hour": 2, "minute": 44}
